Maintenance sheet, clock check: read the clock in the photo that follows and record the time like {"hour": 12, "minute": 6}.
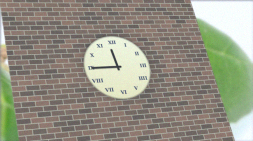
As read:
{"hour": 11, "minute": 45}
